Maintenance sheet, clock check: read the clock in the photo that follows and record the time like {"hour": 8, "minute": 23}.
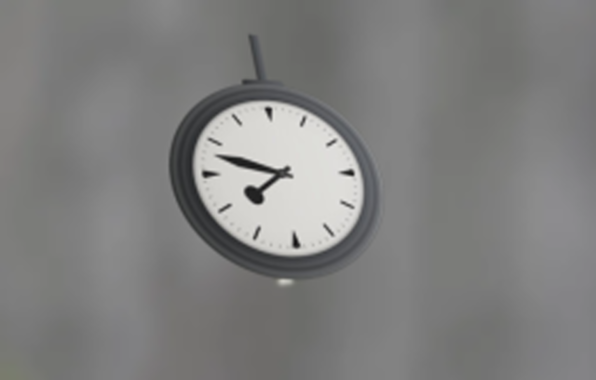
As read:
{"hour": 7, "minute": 48}
